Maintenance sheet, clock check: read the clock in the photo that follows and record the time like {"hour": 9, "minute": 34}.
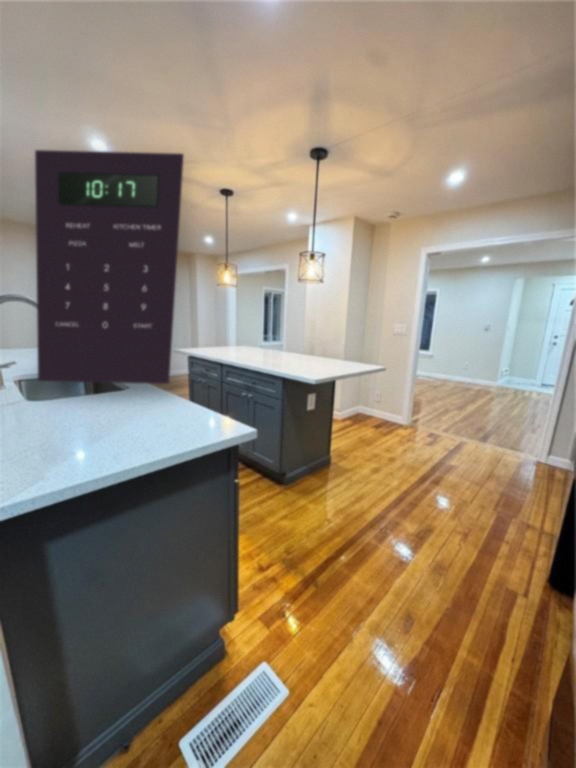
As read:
{"hour": 10, "minute": 17}
